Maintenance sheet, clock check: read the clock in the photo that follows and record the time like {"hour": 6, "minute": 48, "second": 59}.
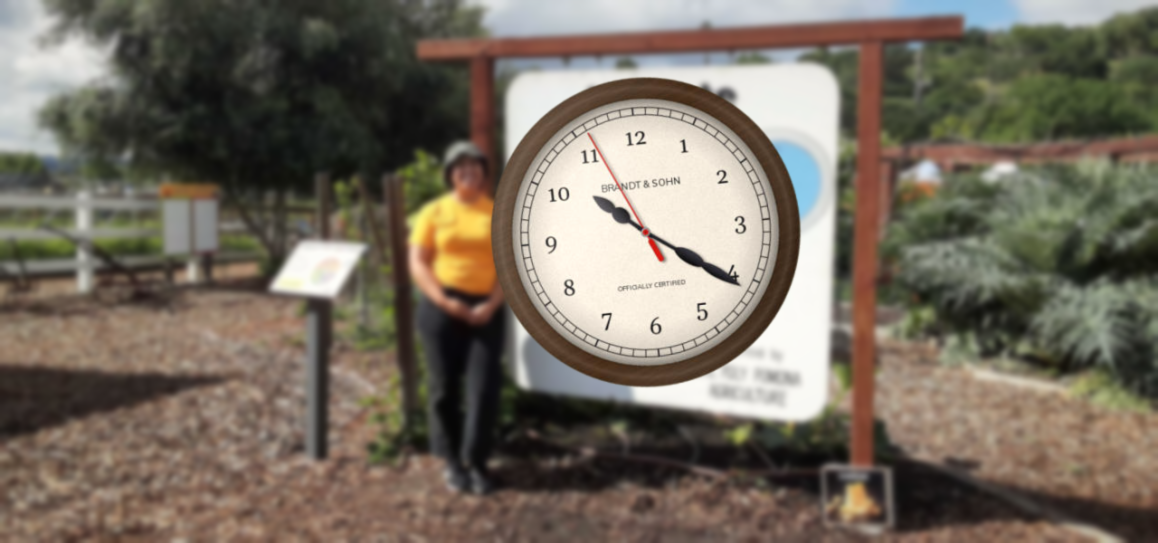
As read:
{"hour": 10, "minute": 20, "second": 56}
